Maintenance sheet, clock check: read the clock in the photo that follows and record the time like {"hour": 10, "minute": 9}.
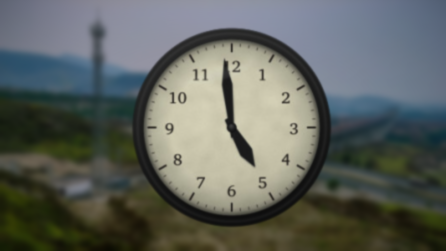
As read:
{"hour": 4, "minute": 59}
